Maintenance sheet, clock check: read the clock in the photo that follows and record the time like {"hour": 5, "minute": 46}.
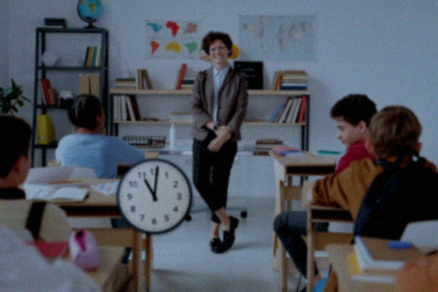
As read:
{"hour": 11, "minute": 1}
